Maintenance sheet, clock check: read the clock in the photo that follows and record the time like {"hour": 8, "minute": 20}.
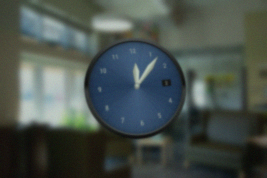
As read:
{"hour": 12, "minute": 7}
